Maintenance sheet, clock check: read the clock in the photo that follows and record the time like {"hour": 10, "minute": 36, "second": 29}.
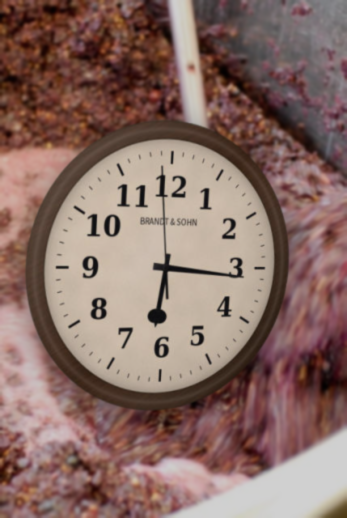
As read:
{"hour": 6, "minute": 15, "second": 59}
